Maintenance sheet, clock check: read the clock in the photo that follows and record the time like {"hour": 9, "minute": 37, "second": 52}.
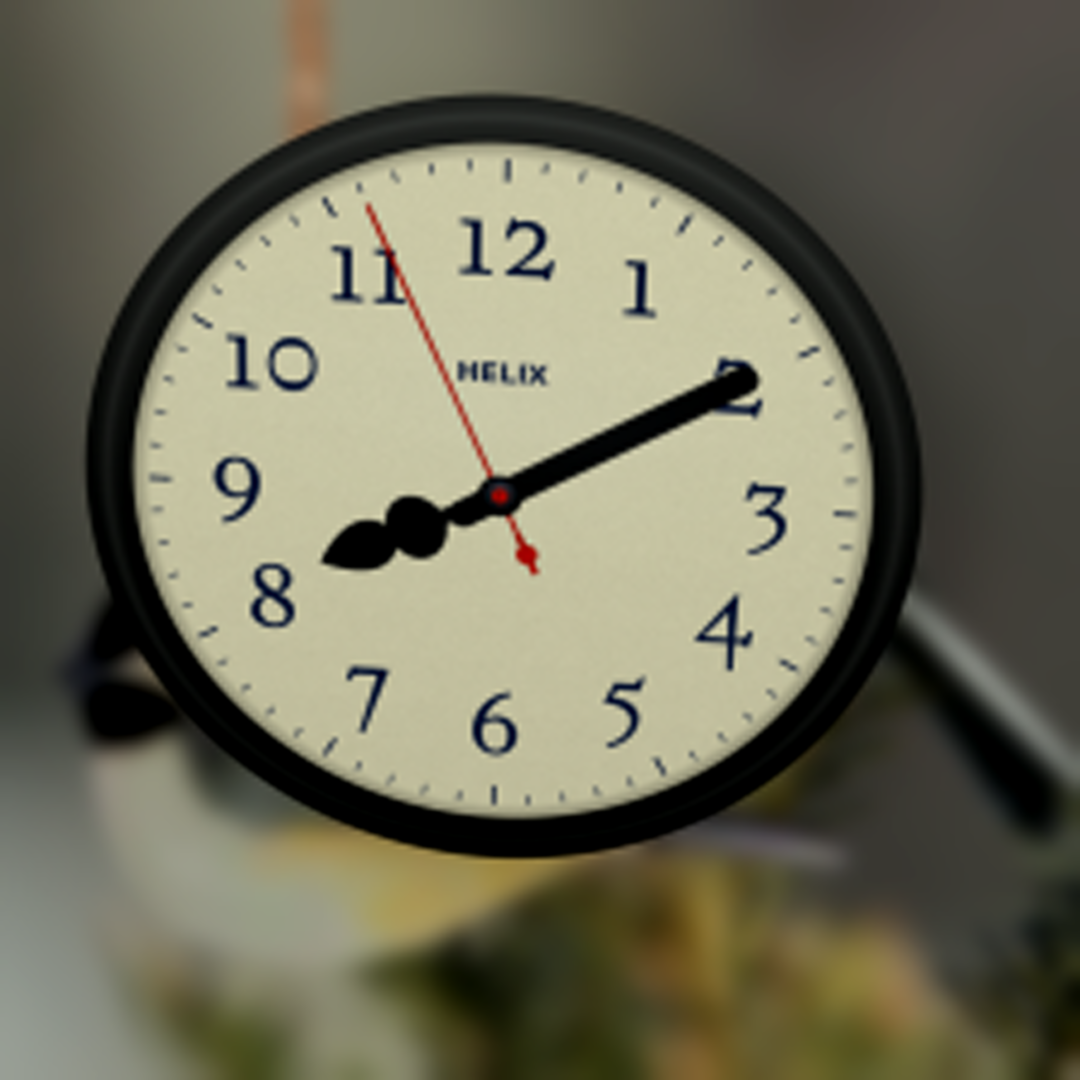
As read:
{"hour": 8, "minute": 9, "second": 56}
